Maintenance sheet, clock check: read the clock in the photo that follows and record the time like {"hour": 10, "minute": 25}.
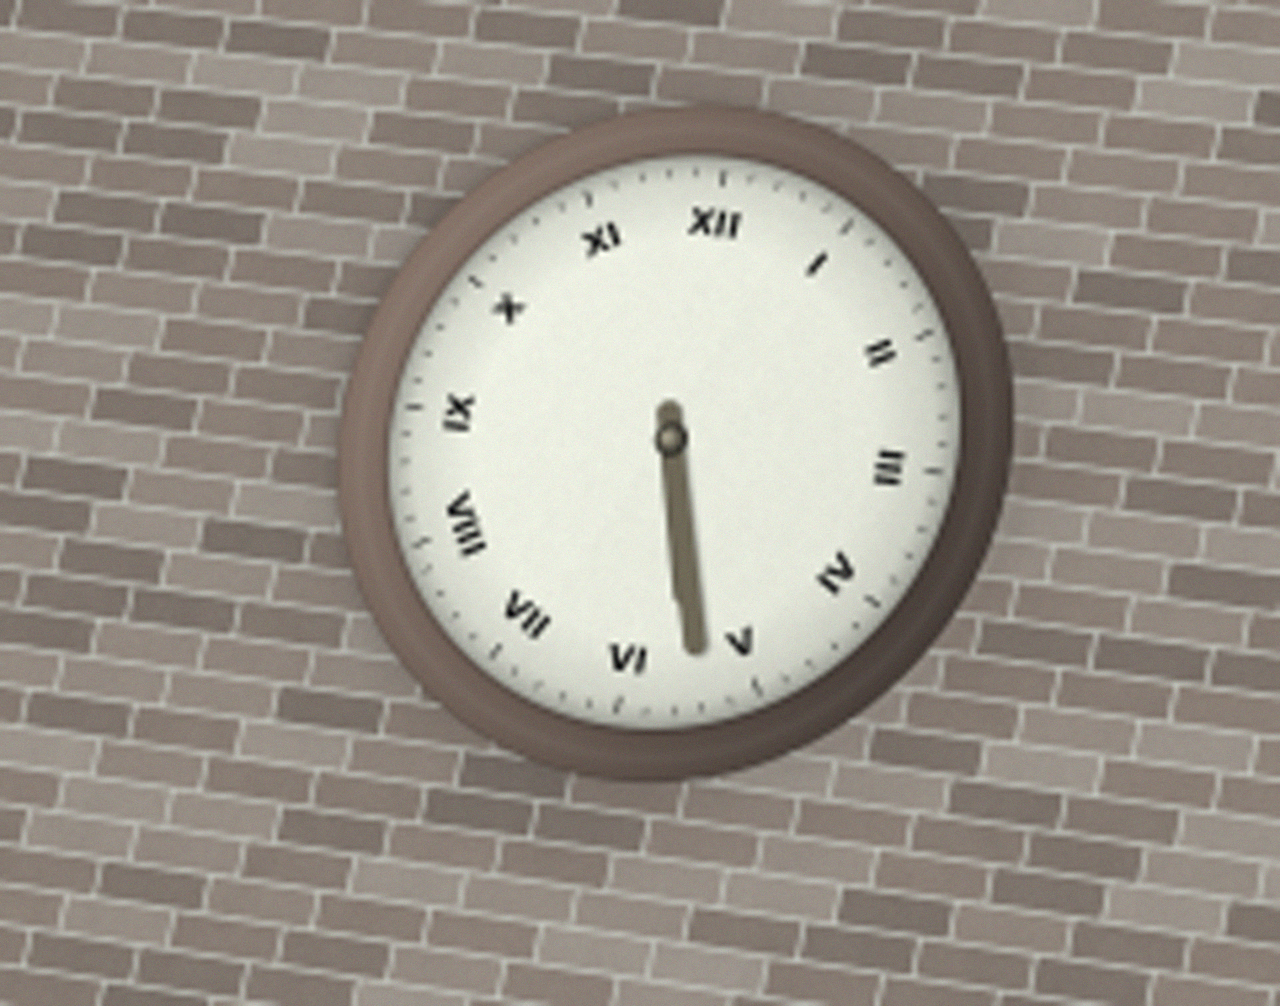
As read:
{"hour": 5, "minute": 27}
